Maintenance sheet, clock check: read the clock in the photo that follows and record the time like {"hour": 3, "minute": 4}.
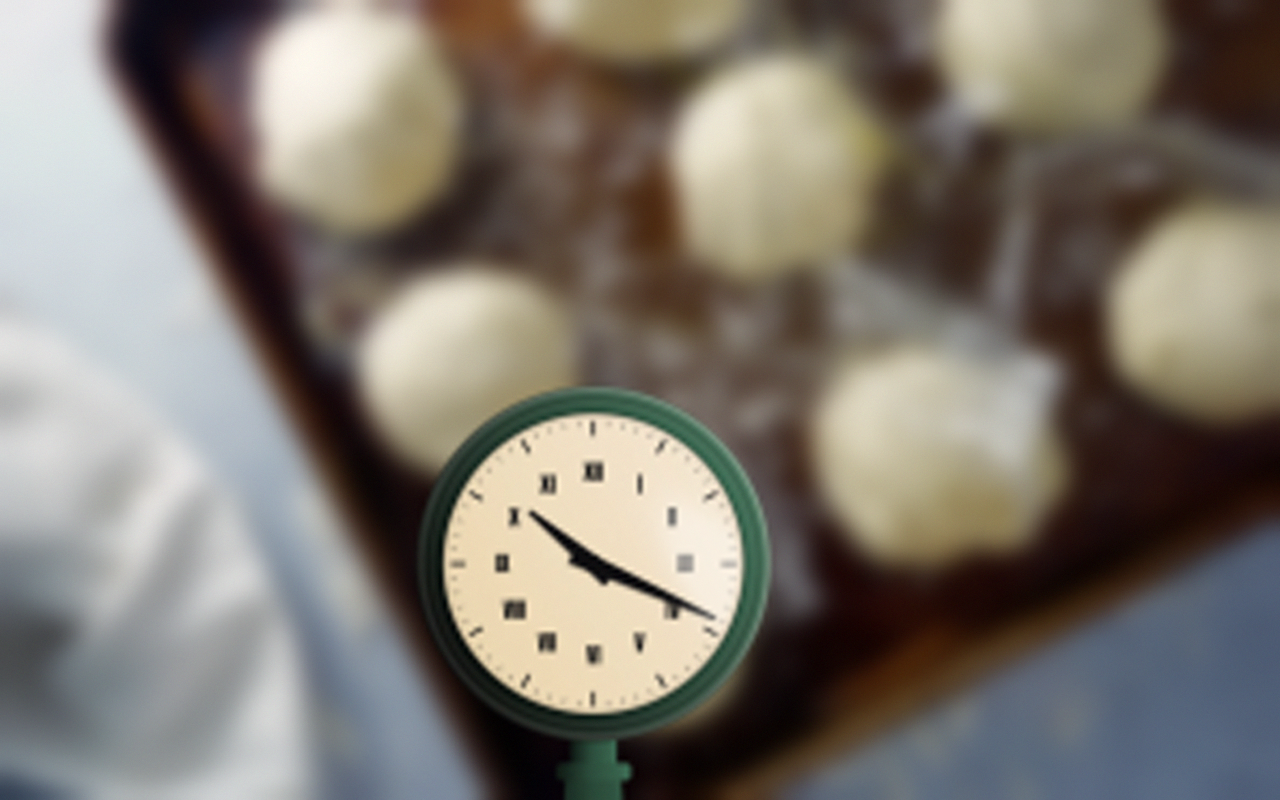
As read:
{"hour": 10, "minute": 19}
